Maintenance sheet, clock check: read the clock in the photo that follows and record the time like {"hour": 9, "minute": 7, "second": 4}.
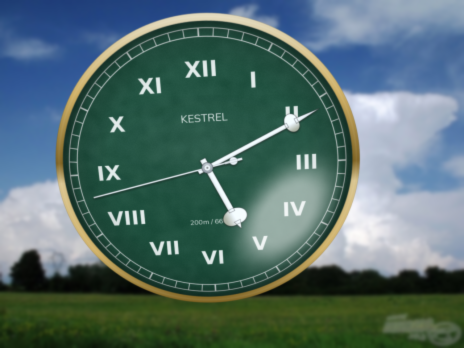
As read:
{"hour": 5, "minute": 10, "second": 43}
